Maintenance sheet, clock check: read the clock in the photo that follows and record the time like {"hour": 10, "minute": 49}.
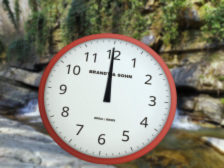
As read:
{"hour": 12, "minute": 0}
